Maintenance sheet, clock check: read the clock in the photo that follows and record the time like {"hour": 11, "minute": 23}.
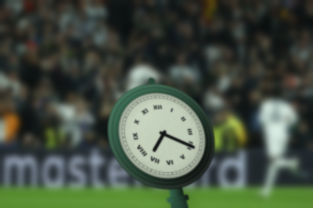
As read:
{"hour": 7, "minute": 20}
